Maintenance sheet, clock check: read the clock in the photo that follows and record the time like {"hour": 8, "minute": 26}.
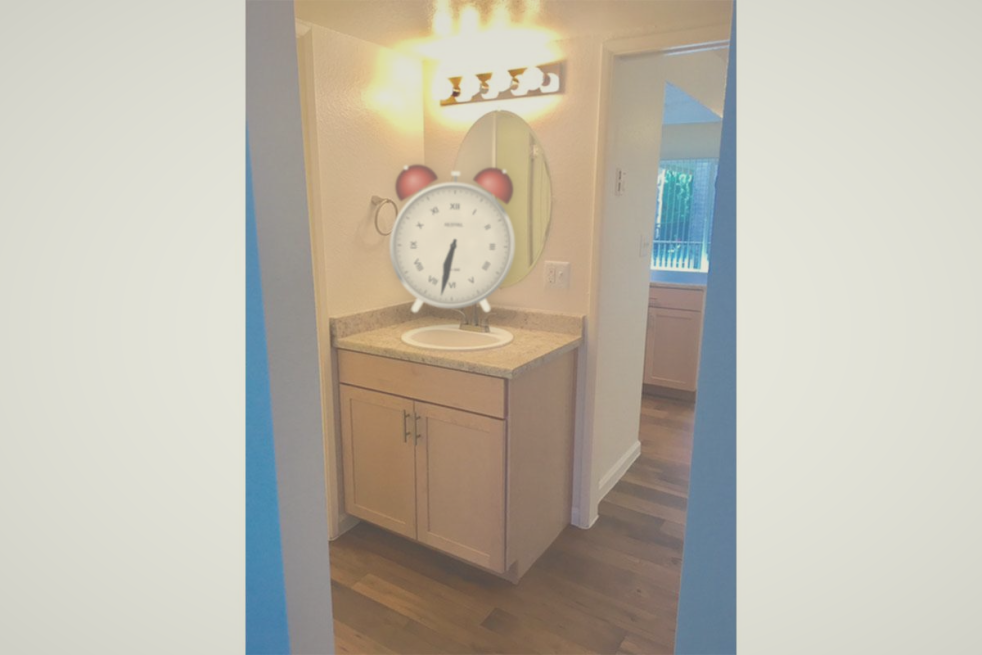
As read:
{"hour": 6, "minute": 32}
